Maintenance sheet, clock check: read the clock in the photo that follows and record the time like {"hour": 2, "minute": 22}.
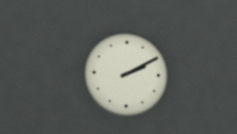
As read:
{"hour": 2, "minute": 10}
